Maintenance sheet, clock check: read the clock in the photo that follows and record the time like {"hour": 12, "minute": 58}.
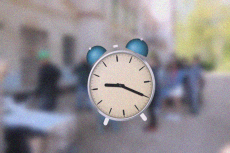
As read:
{"hour": 9, "minute": 20}
